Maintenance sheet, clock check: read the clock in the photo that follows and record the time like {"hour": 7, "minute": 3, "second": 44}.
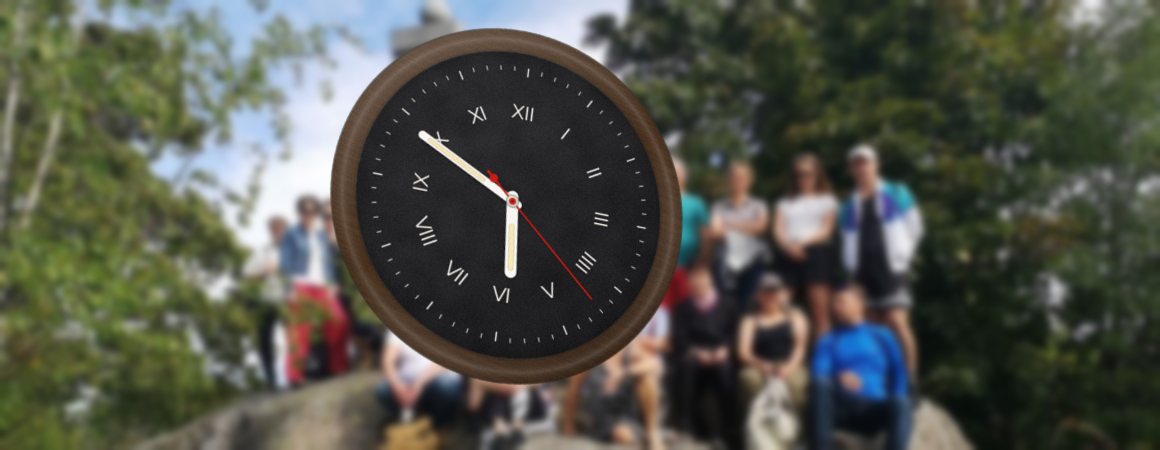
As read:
{"hour": 5, "minute": 49, "second": 22}
